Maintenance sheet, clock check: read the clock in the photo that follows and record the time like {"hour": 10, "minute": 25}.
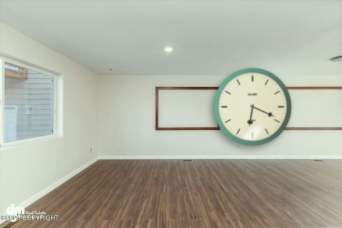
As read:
{"hour": 6, "minute": 19}
